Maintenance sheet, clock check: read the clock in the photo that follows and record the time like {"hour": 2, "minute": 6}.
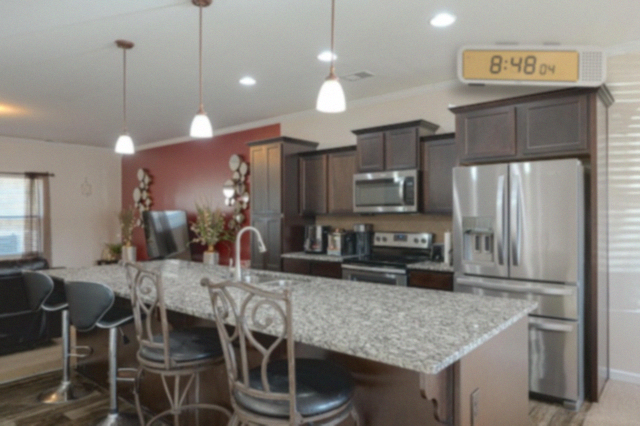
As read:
{"hour": 8, "minute": 48}
